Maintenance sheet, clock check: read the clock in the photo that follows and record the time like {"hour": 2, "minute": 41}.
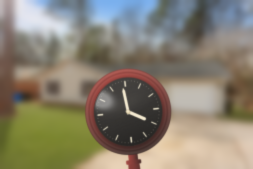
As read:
{"hour": 3, "minute": 59}
